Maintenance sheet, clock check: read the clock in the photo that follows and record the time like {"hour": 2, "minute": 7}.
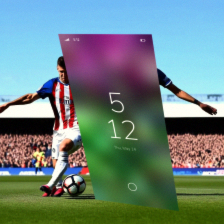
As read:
{"hour": 5, "minute": 12}
